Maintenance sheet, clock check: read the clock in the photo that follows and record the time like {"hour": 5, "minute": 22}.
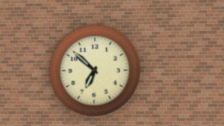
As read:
{"hour": 6, "minute": 52}
